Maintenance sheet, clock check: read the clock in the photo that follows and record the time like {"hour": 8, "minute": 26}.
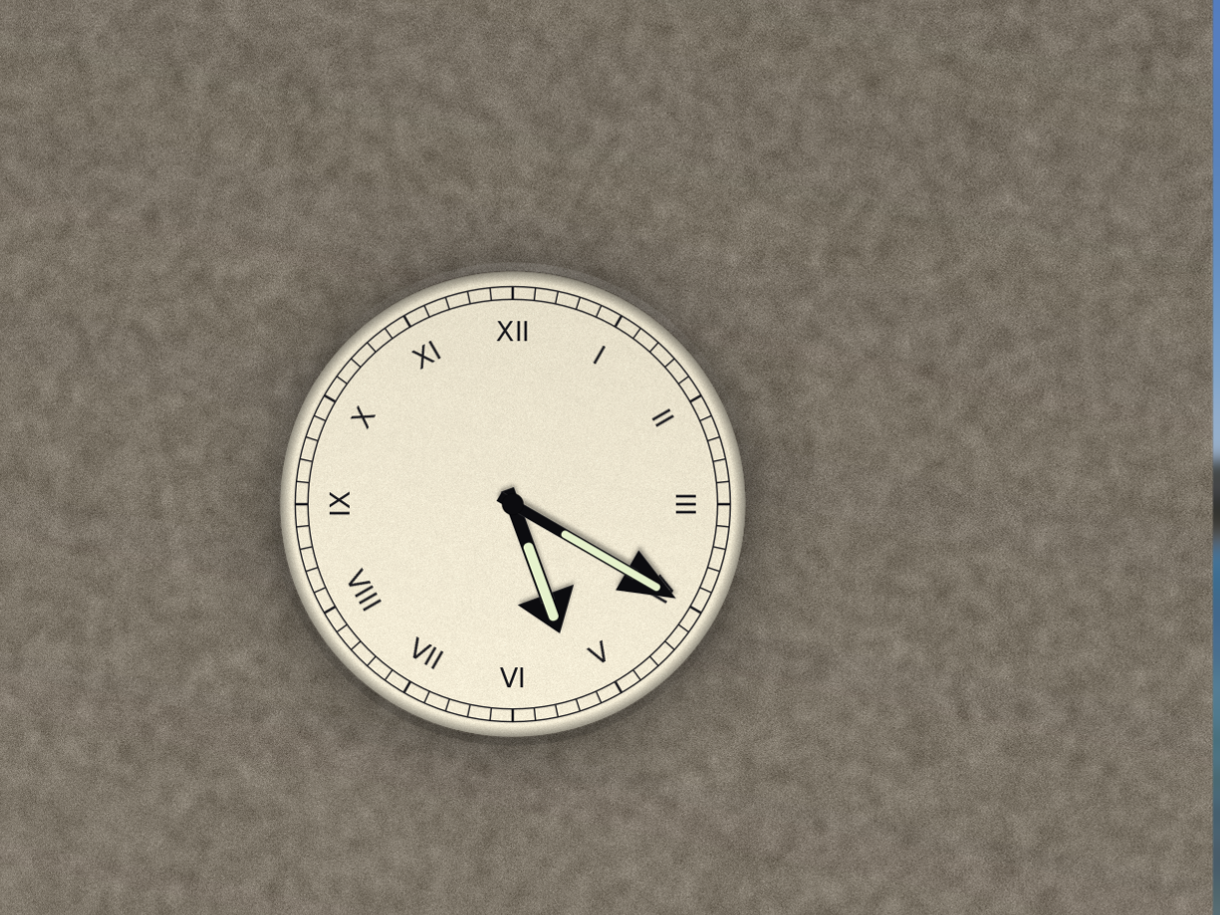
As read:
{"hour": 5, "minute": 20}
